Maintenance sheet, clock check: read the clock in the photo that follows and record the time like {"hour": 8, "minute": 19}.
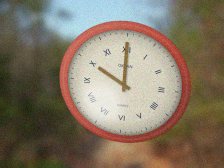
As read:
{"hour": 10, "minute": 0}
